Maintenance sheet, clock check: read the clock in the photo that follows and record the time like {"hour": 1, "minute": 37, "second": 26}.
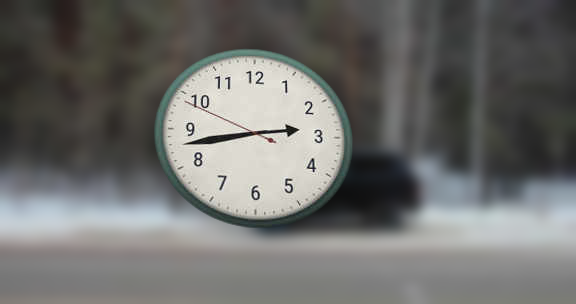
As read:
{"hour": 2, "minute": 42, "second": 49}
